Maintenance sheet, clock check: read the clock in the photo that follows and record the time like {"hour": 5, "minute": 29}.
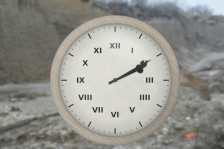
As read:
{"hour": 2, "minute": 10}
